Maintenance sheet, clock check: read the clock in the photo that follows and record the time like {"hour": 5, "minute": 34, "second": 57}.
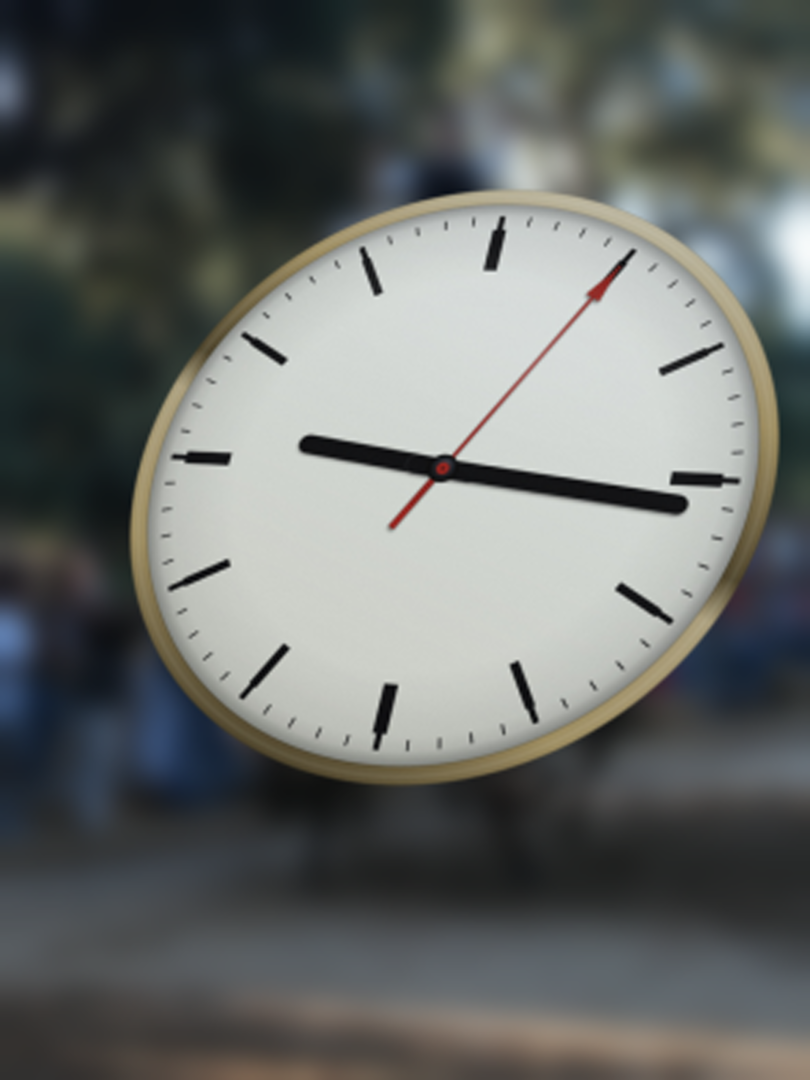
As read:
{"hour": 9, "minute": 16, "second": 5}
